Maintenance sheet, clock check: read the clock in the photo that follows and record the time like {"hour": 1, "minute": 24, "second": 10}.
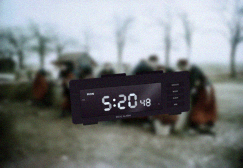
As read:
{"hour": 5, "minute": 20, "second": 48}
